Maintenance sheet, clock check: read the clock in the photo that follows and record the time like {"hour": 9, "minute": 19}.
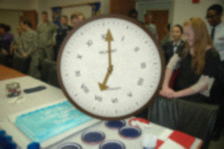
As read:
{"hour": 7, "minute": 1}
